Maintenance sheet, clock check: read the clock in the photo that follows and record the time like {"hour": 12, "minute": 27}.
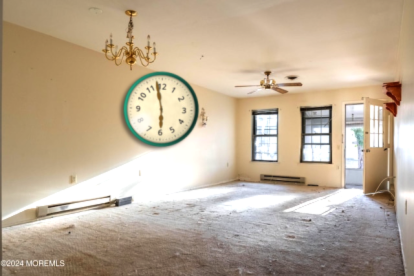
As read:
{"hour": 5, "minute": 58}
